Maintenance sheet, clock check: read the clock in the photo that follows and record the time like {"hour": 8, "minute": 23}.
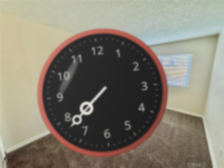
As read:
{"hour": 7, "minute": 38}
